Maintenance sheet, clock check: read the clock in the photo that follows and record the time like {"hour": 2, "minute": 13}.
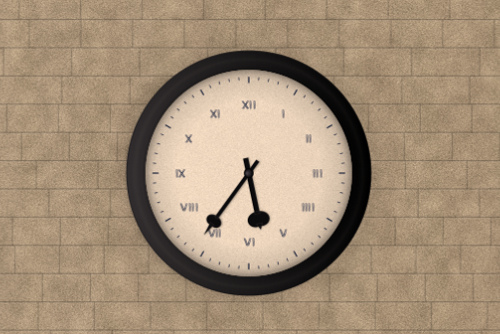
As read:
{"hour": 5, "minute": 36}
